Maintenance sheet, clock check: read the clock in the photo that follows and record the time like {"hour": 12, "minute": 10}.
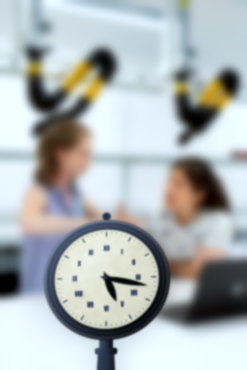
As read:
{"hour": 5, "minute": 17}
